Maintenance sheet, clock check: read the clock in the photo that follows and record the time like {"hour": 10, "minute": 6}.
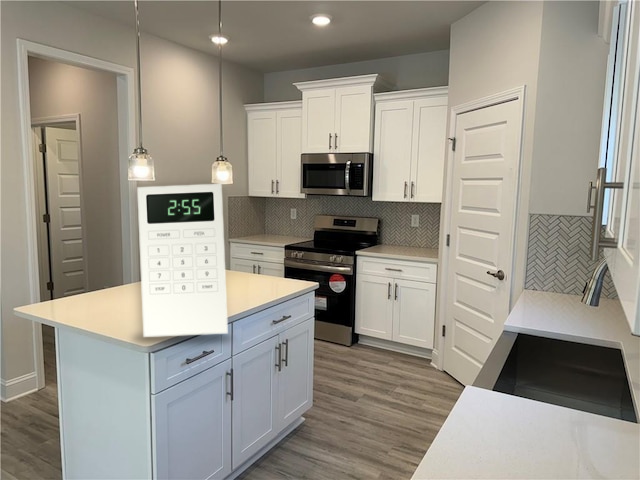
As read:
{"hour": 2, "minute": 55}
